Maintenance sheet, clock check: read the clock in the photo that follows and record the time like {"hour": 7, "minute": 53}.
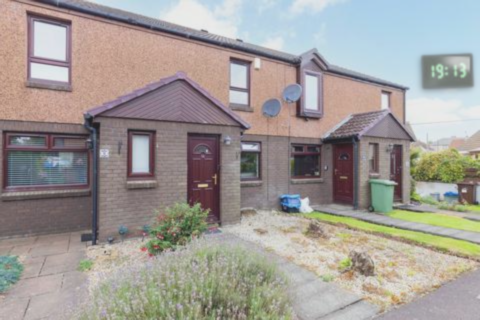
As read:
{"hour": 19, "minute": 13}
